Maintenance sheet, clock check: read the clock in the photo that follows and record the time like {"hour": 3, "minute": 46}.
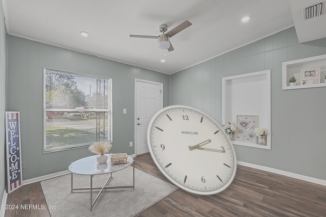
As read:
{"hour": 2, "minute": 16}
